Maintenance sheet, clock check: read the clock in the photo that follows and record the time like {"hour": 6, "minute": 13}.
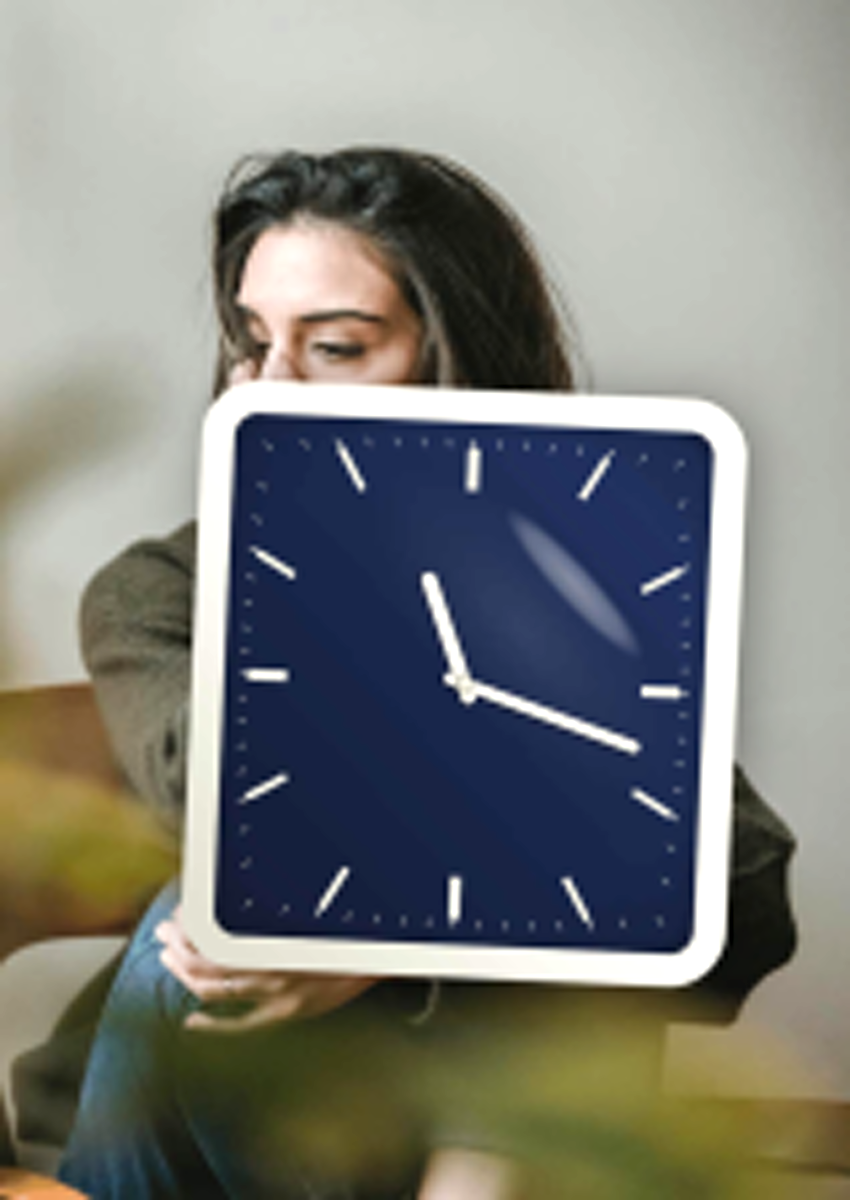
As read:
{"hour": 11, "minute": 18}
